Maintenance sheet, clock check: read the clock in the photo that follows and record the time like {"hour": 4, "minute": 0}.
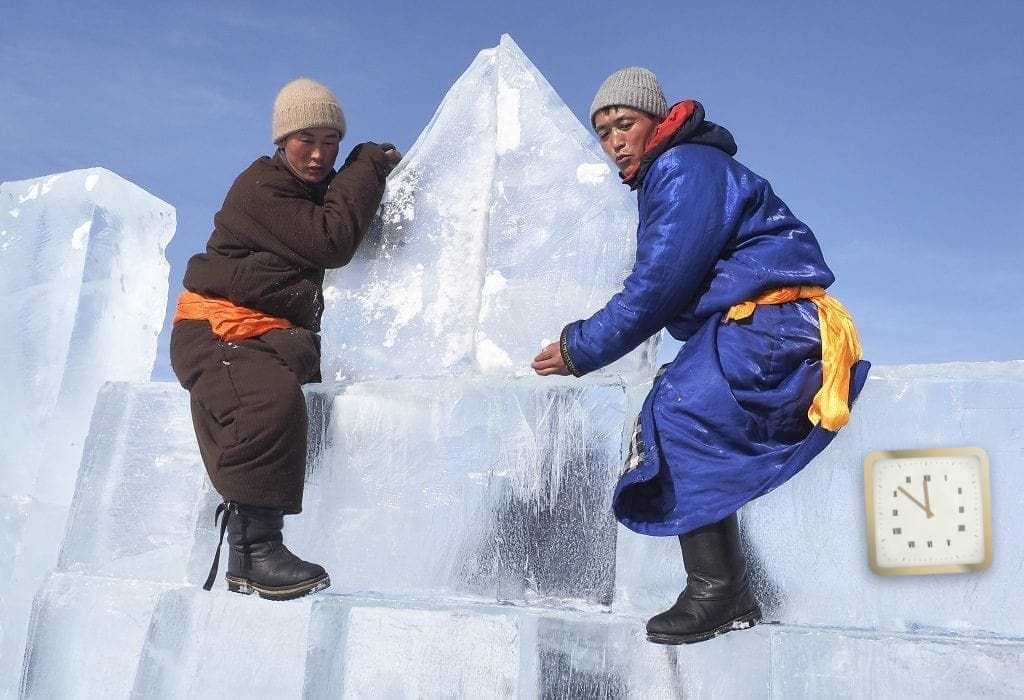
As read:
{"hour": 11, "minute": 52}
